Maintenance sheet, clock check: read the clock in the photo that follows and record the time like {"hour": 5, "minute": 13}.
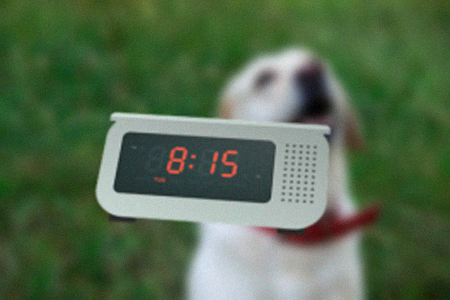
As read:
{"hour": 8, "minute": 15}
